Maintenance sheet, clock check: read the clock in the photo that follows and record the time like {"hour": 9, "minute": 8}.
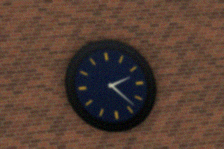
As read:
{"hour": 2, "minute": 23}
